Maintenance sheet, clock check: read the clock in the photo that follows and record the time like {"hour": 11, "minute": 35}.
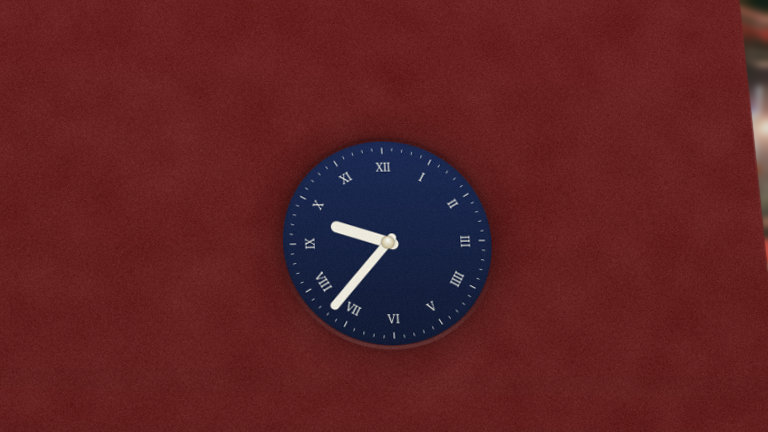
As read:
{"hour": 9, "minute": 37}
